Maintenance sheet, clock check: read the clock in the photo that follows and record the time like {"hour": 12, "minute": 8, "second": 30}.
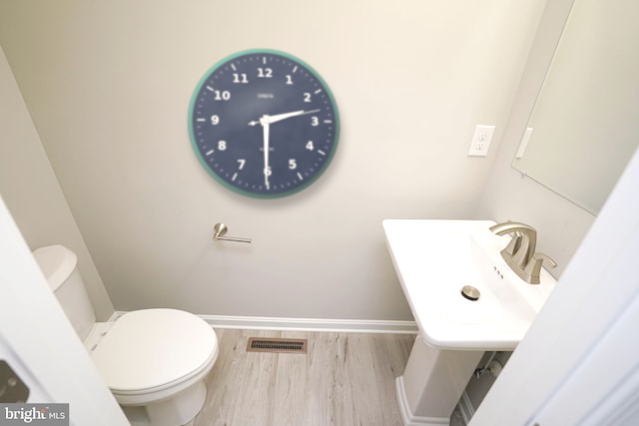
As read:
{"hour": 2, "minute": 30, "second": 13}
